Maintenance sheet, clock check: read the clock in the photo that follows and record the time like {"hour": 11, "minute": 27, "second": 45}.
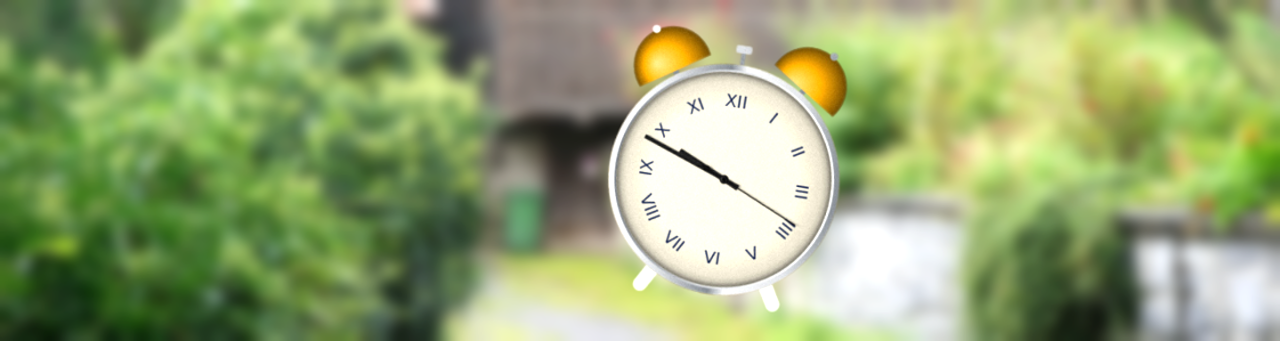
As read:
{"hour": 9, "minute": 48, "second": 19}
